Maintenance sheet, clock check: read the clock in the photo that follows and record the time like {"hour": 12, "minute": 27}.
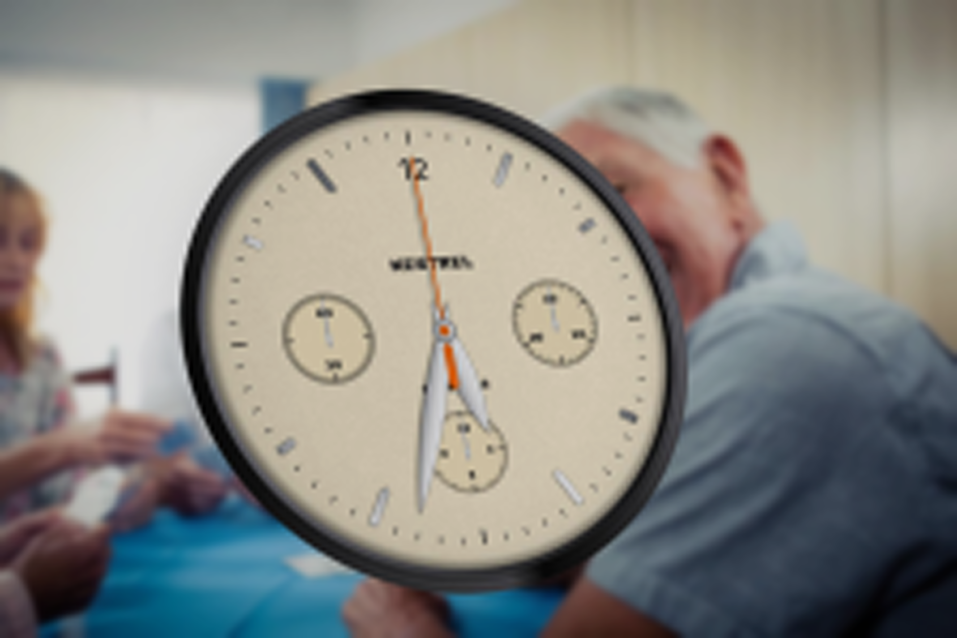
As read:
{"hour": 5, "minute": 33}
